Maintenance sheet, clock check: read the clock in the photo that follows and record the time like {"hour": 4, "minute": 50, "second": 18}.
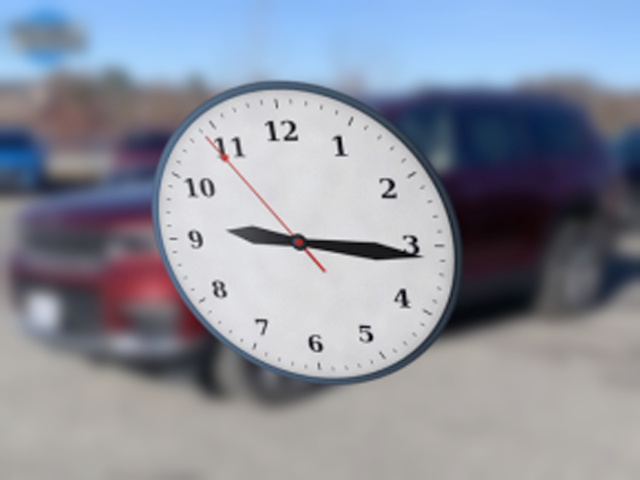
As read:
{"hour": 9, "minute": 15, "second": 54}
